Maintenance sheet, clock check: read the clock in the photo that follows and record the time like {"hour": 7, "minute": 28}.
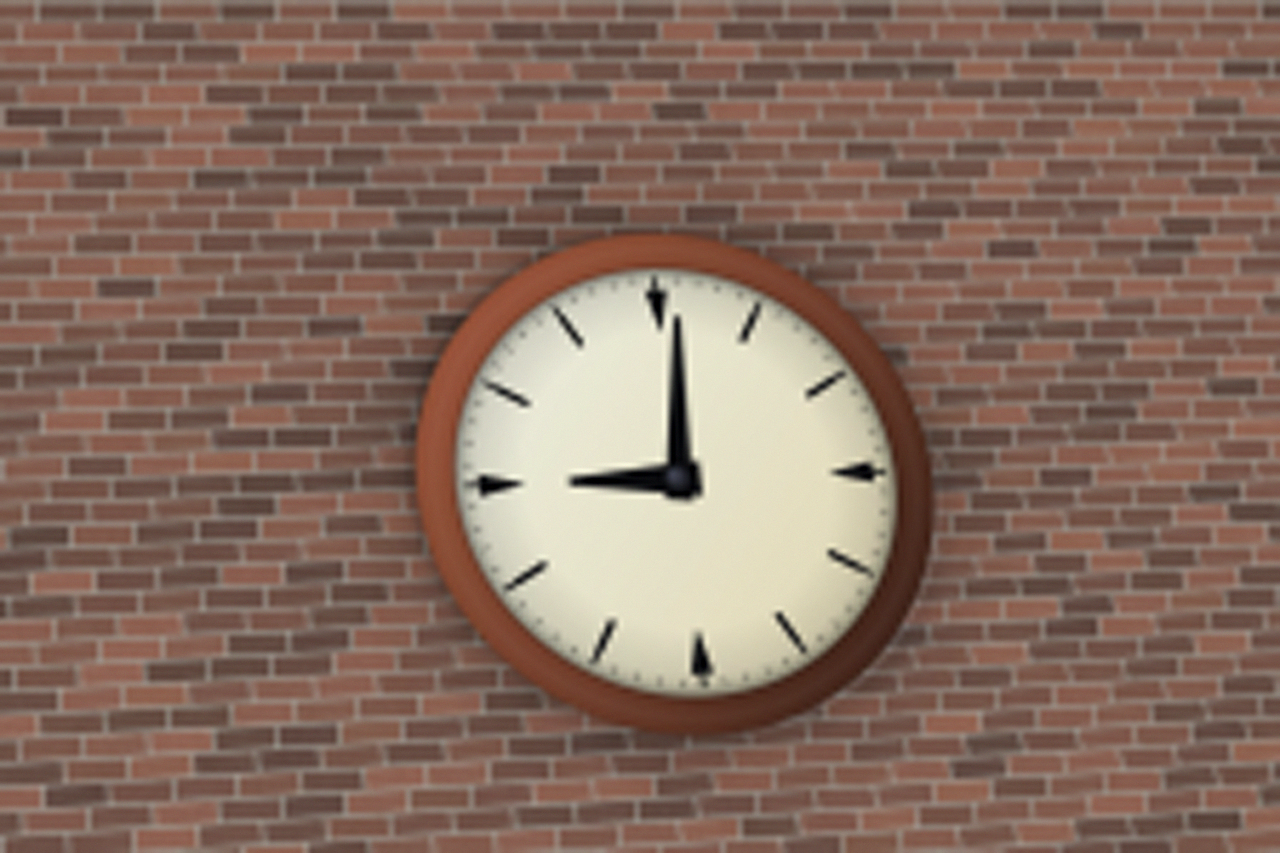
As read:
{"hour": 9, "minute": 1}
